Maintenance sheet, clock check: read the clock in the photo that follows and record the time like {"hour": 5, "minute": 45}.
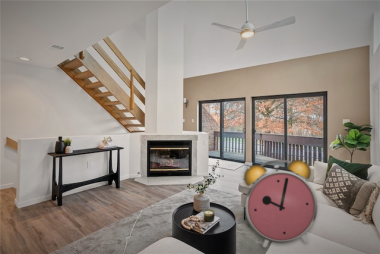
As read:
{"hour": 10, "minute": 3}
